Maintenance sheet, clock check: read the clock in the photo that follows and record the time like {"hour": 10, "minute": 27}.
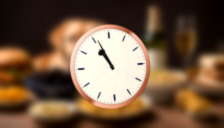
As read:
{"hour": 10, "minute": 56}
